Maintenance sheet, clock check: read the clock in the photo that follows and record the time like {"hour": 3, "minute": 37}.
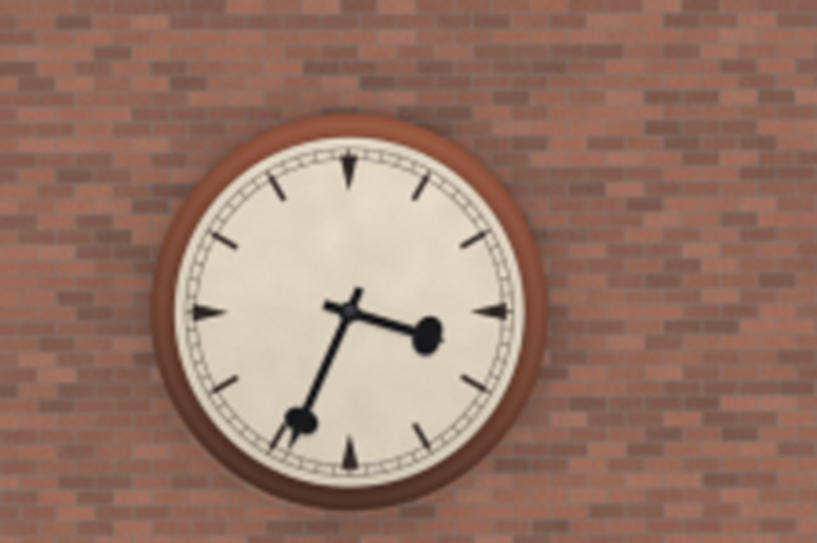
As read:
{"hour": 3, "minute": 34}
